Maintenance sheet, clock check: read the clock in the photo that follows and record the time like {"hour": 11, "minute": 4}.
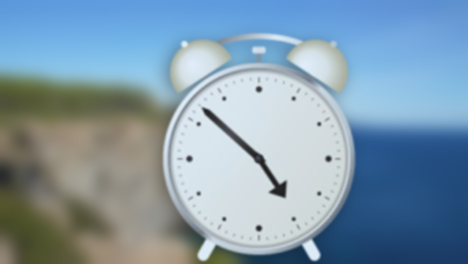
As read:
{"hour": 4, "minute": 52}
